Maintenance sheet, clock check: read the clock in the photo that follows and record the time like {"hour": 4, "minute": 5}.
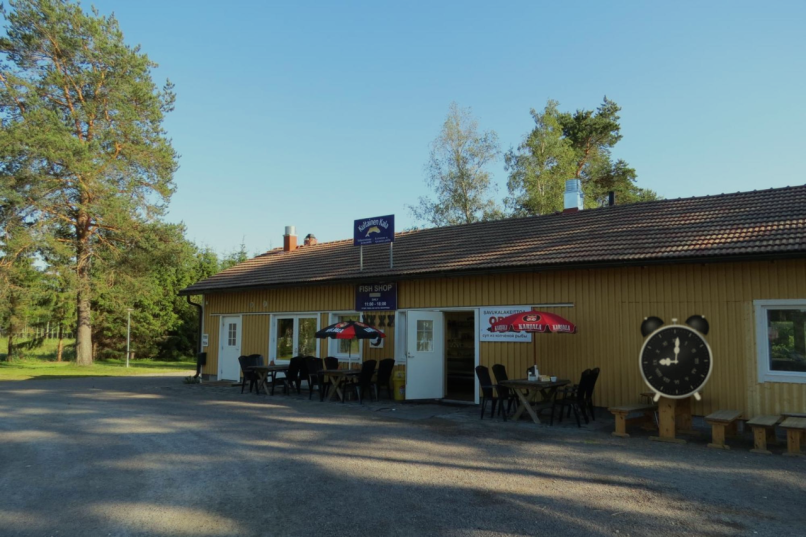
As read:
{"hour": 9, "minute": 1}
